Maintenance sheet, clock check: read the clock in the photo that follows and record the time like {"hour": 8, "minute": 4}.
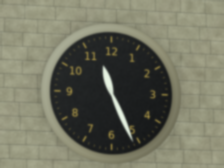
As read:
{"hour": 11, "minute": 26}
